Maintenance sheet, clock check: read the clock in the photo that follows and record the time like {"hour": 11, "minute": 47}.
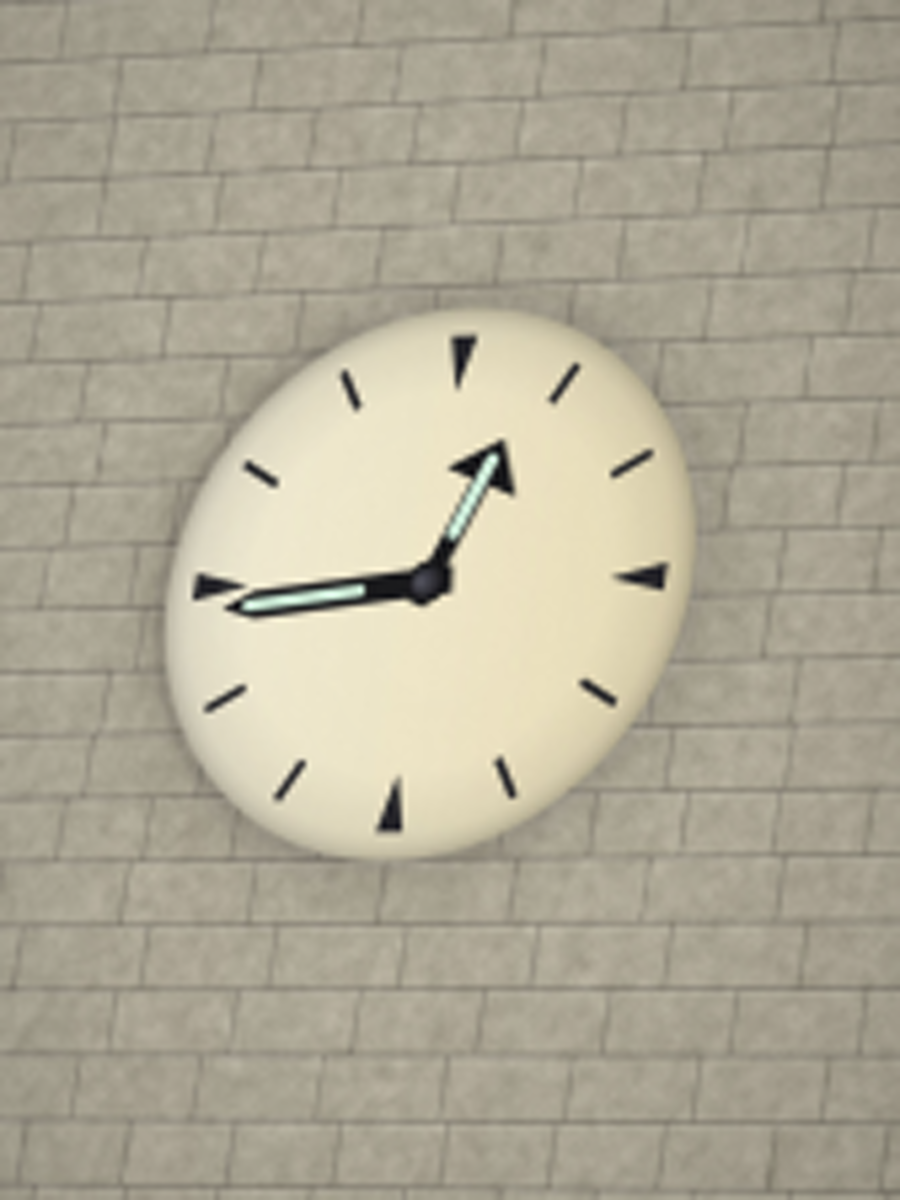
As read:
{"hour": 12, "minute": 44}
